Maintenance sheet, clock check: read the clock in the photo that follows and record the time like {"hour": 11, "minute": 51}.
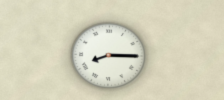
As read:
{"hour": 8, "minute": 15}
